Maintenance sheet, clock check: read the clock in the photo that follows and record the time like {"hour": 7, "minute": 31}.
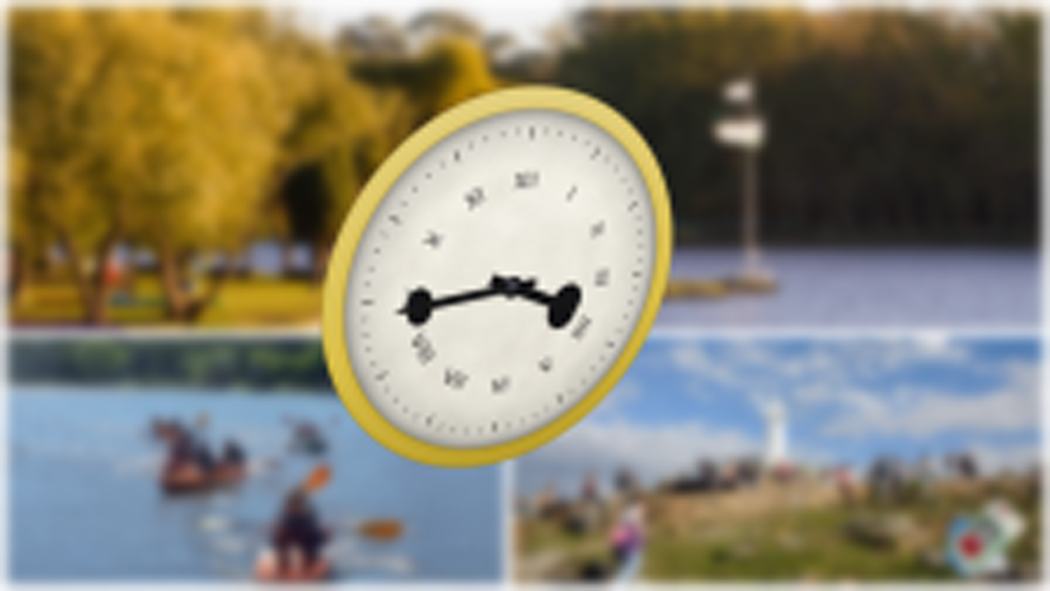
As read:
{"hour": 3, "minute": 44}
